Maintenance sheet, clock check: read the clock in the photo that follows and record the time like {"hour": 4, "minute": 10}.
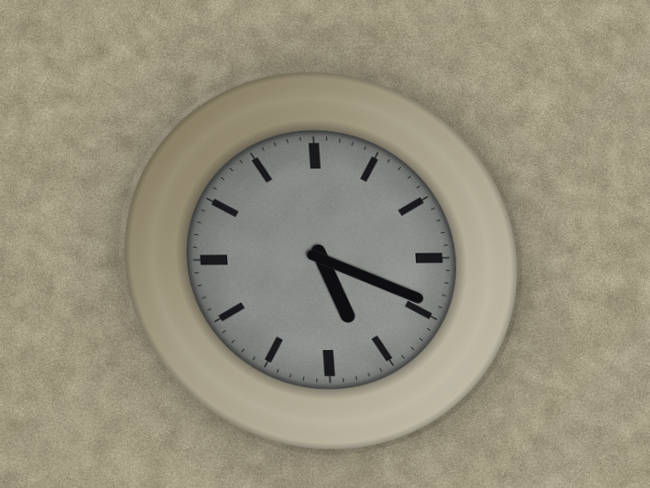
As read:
{"hour": 5, "minute": 19}
